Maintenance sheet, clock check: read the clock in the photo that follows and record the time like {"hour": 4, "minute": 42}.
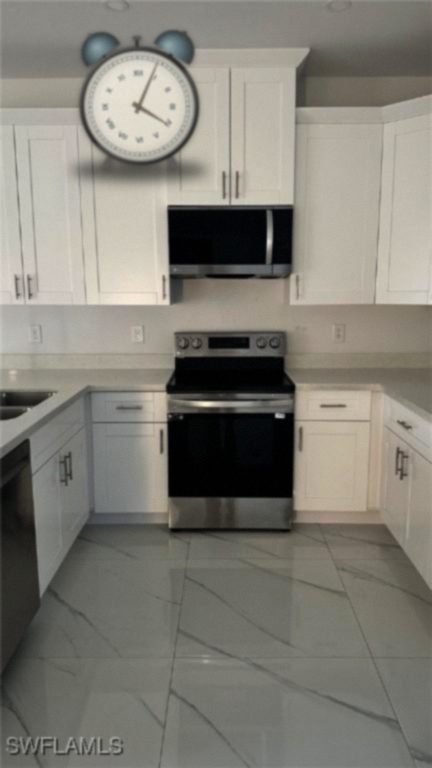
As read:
{"hour": 4, "minute": 4}
